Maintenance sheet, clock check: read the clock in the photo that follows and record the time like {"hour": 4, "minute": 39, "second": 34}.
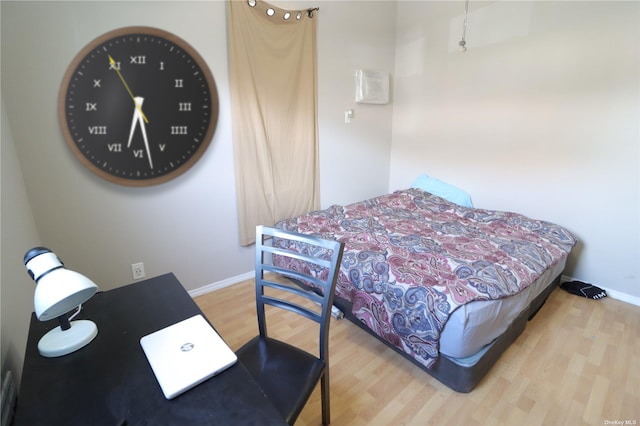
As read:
{"hour": 6, "minute": 27, "second": 55}
